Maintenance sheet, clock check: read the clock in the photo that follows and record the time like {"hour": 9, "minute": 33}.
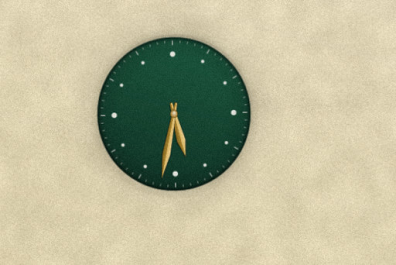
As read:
{"hour": 5, "minute": 32}
